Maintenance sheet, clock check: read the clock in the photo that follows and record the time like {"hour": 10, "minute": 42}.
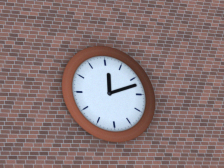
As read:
{"hour": 12, "minute": 12}
